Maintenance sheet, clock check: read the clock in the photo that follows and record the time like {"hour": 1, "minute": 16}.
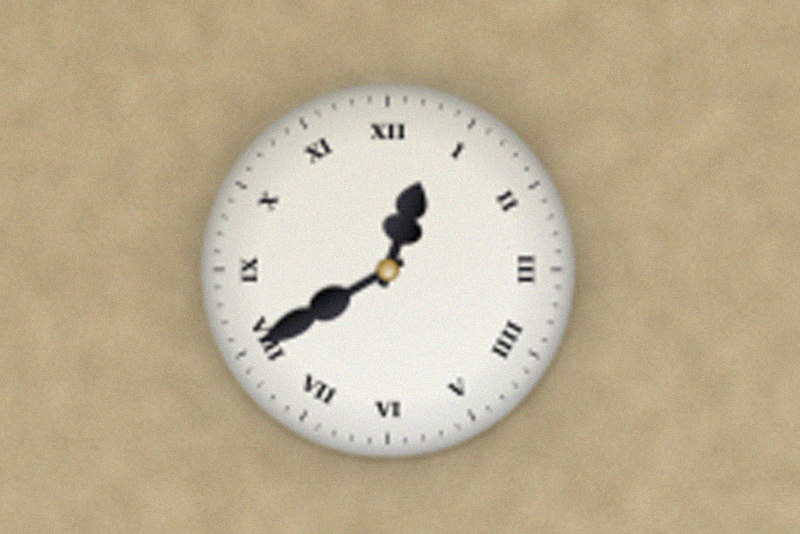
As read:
{"hour": 12, "minute": 40}
